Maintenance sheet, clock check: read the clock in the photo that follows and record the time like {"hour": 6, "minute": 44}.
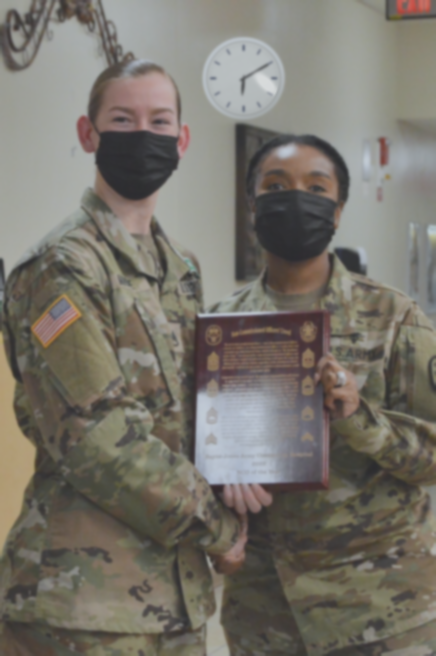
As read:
{"hour": 6, "minute": 10}
